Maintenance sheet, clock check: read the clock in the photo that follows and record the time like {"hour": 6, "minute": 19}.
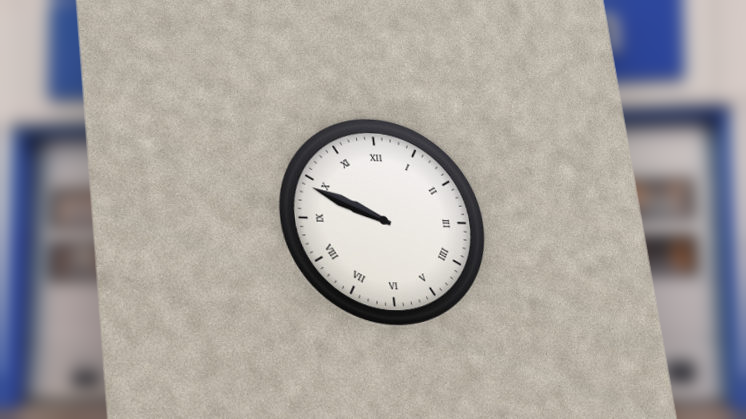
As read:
{"hour": 9, "minute": 49}
